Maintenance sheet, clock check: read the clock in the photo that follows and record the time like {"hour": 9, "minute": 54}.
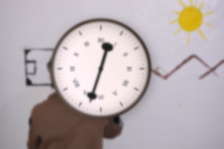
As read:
{"hour": 12, "minute": 33}
